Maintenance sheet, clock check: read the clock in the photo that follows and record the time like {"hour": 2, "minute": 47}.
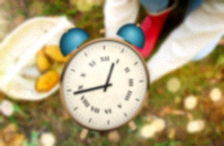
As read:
{"hour": 12, "minute": 44}
